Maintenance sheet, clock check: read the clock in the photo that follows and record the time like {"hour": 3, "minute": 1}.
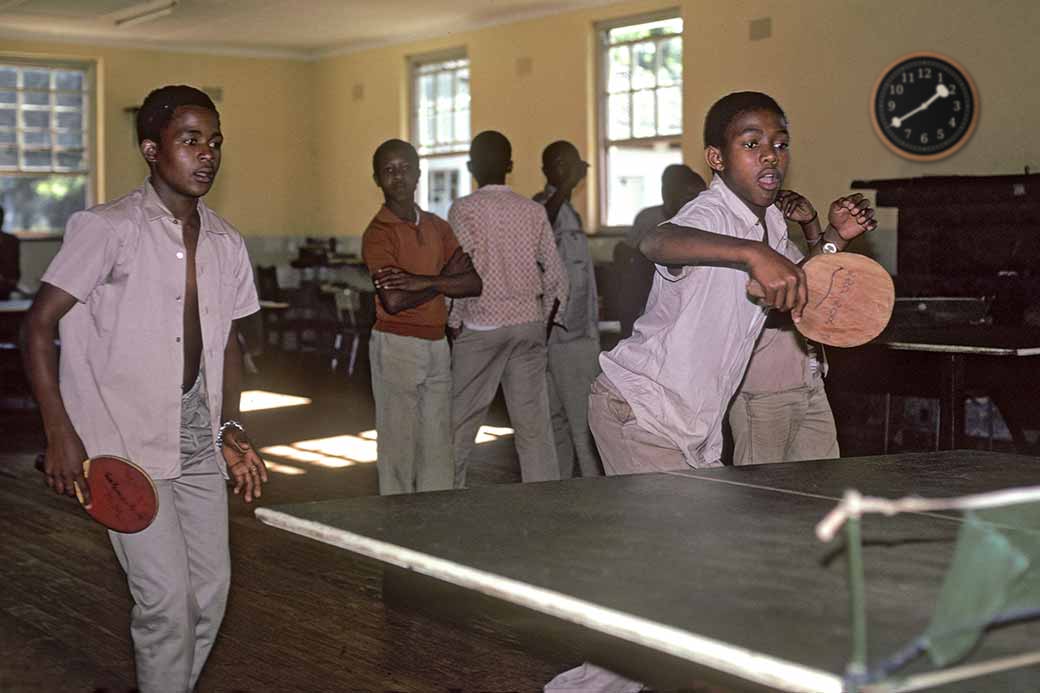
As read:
{"hour": 1, "minute": 40}
